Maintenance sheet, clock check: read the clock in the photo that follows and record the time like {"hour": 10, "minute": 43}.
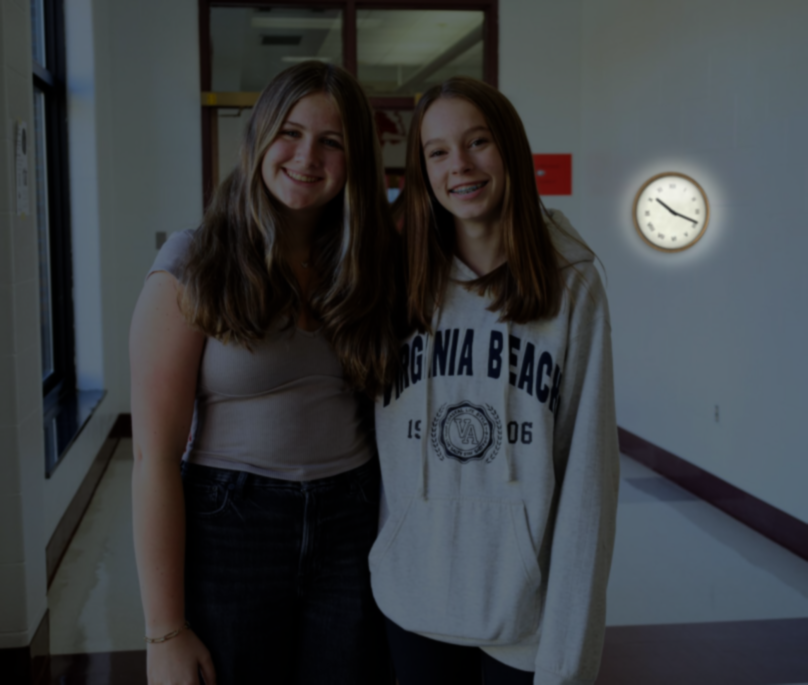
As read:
{"hour": 10, "minute": 19}
